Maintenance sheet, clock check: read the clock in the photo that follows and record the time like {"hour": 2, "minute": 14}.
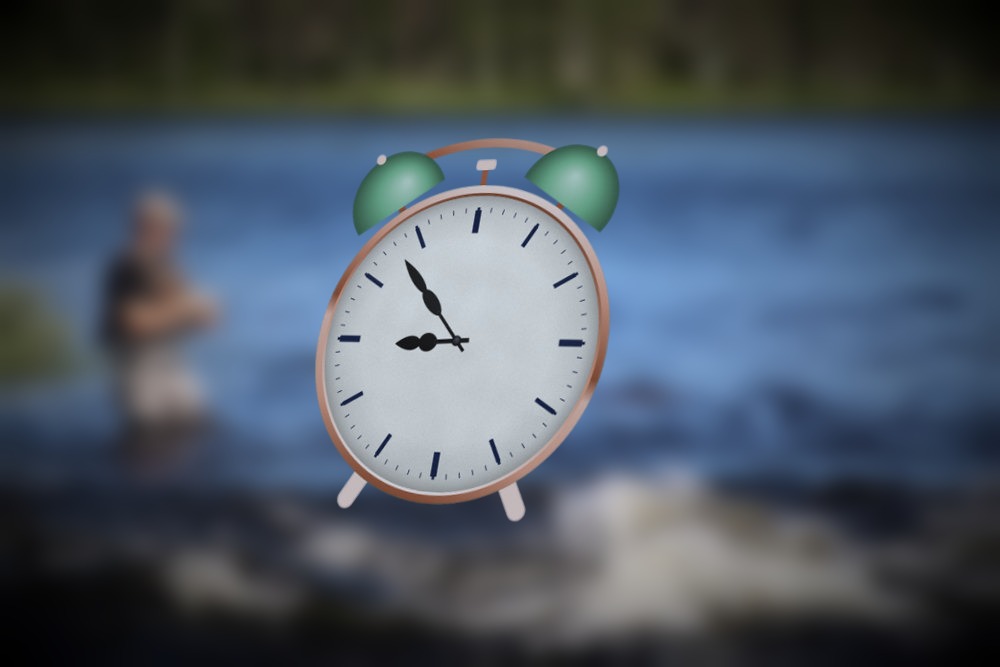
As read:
{"hour": 8, "minute": 53}
